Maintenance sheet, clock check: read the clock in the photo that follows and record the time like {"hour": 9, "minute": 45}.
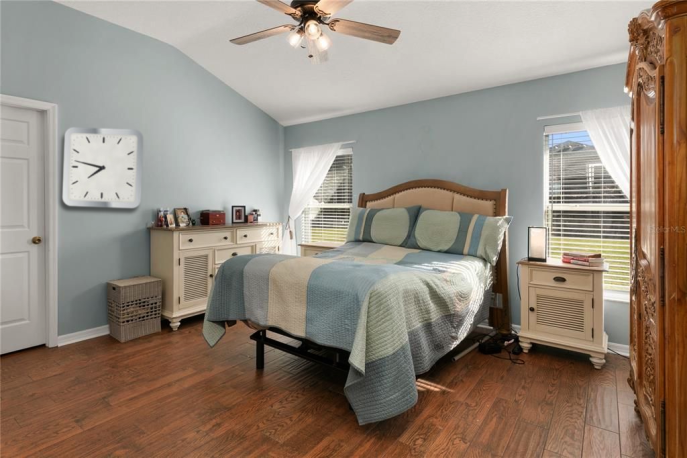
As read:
{"hour": 7, "minute": 47}
